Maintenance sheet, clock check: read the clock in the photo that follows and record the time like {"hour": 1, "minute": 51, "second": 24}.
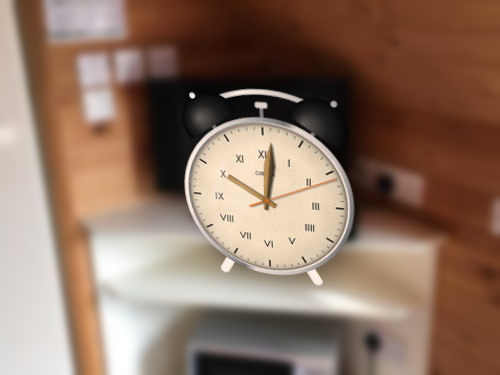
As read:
{"hour": 10, "minute": 1, "second": 11}
